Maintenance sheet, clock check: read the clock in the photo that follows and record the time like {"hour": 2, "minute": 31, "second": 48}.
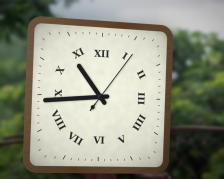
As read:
{"hour": 10, "minute": 44, "second": 6}
